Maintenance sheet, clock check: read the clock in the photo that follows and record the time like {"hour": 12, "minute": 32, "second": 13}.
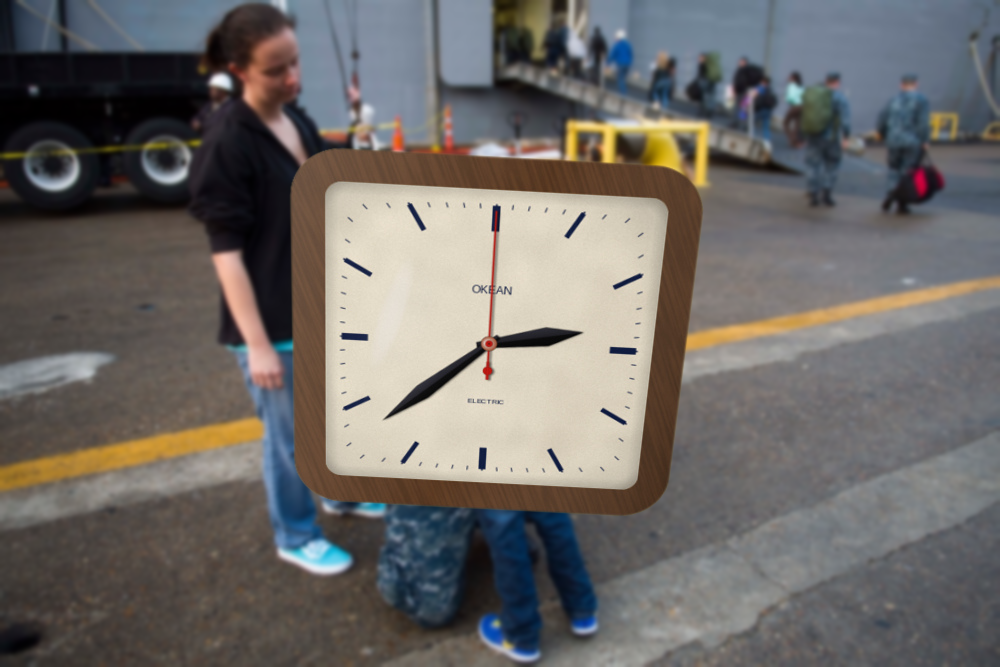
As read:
{"hour": 2, "minute": 38, "second": 0}
